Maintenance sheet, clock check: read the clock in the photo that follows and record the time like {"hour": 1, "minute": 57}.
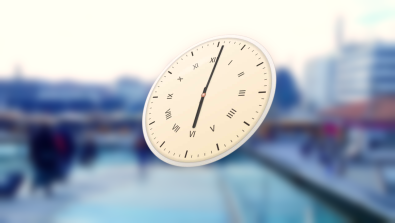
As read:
{"hour": 6, "minute": 1}
